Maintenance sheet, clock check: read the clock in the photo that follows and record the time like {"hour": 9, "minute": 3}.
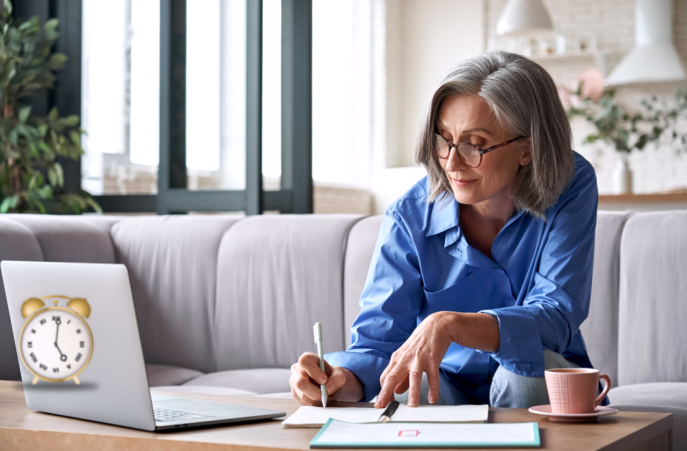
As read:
{"hour": 5, "minute": 1}
